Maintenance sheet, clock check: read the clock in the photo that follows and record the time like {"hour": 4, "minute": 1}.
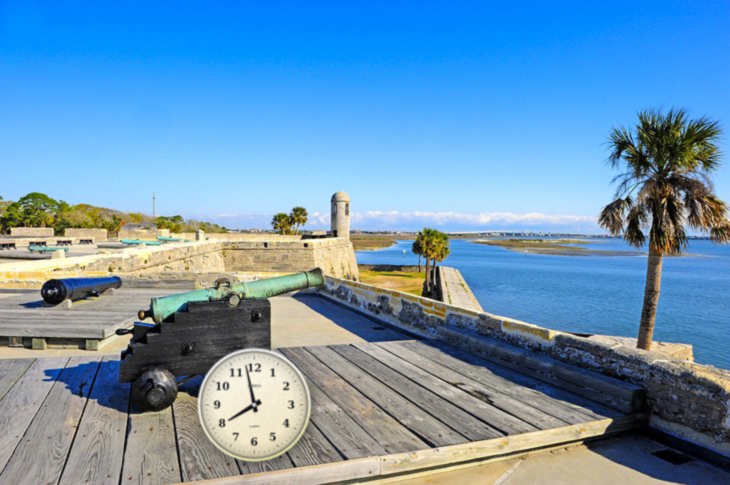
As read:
{"hour": 7, "minute": 58}
